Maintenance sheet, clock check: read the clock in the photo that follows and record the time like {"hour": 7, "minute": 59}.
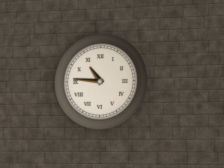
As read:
{"hour": 10, "minute": 46}
